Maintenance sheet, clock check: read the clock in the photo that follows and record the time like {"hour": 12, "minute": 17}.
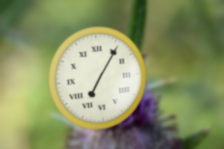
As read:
{"hour": 7, "minute": 6}
